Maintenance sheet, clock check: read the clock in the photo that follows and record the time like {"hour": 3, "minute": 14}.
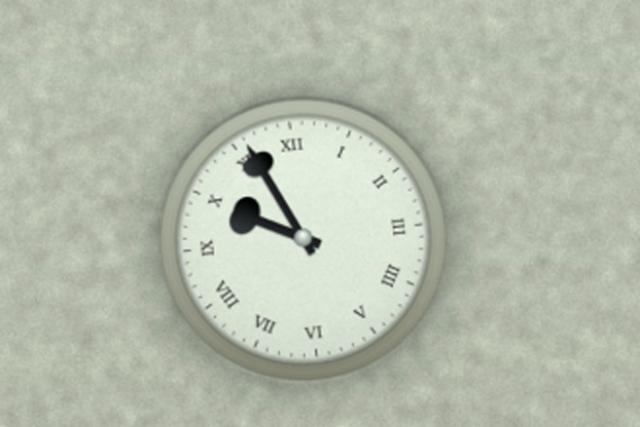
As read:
{"hour": 9, "minute": 56}
